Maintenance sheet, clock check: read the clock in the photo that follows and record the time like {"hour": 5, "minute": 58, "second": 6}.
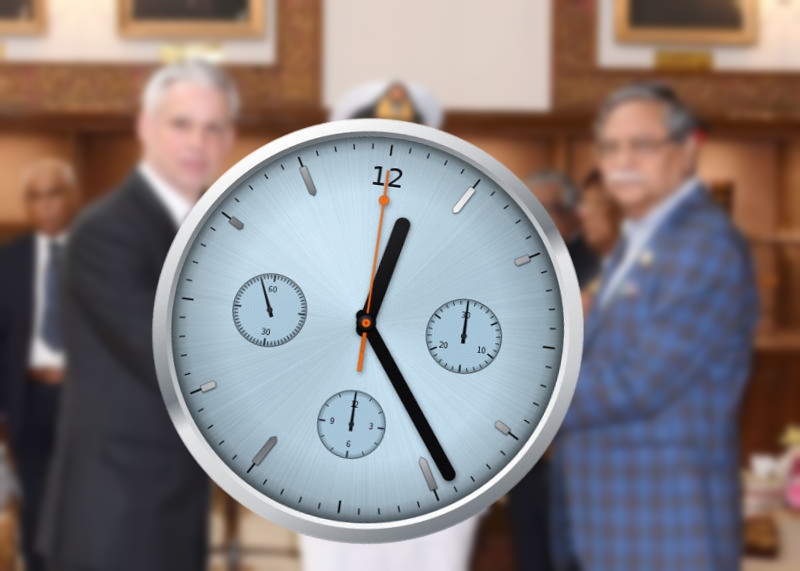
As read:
{"hour": 12, "minute": 23, "second": 56}
